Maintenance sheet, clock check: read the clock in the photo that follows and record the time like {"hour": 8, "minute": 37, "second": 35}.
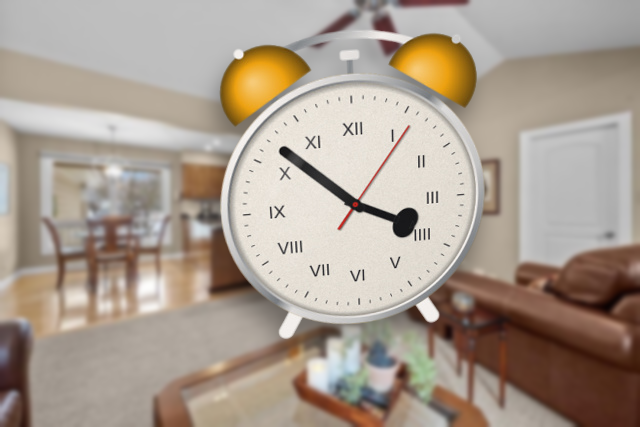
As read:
{"hour": 3, "minute": 52, "second": 6}
